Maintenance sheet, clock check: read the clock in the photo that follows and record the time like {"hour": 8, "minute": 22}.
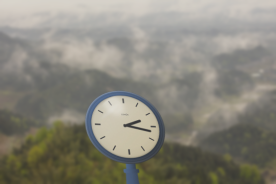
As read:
{"hour": 2, "minute": 17}
